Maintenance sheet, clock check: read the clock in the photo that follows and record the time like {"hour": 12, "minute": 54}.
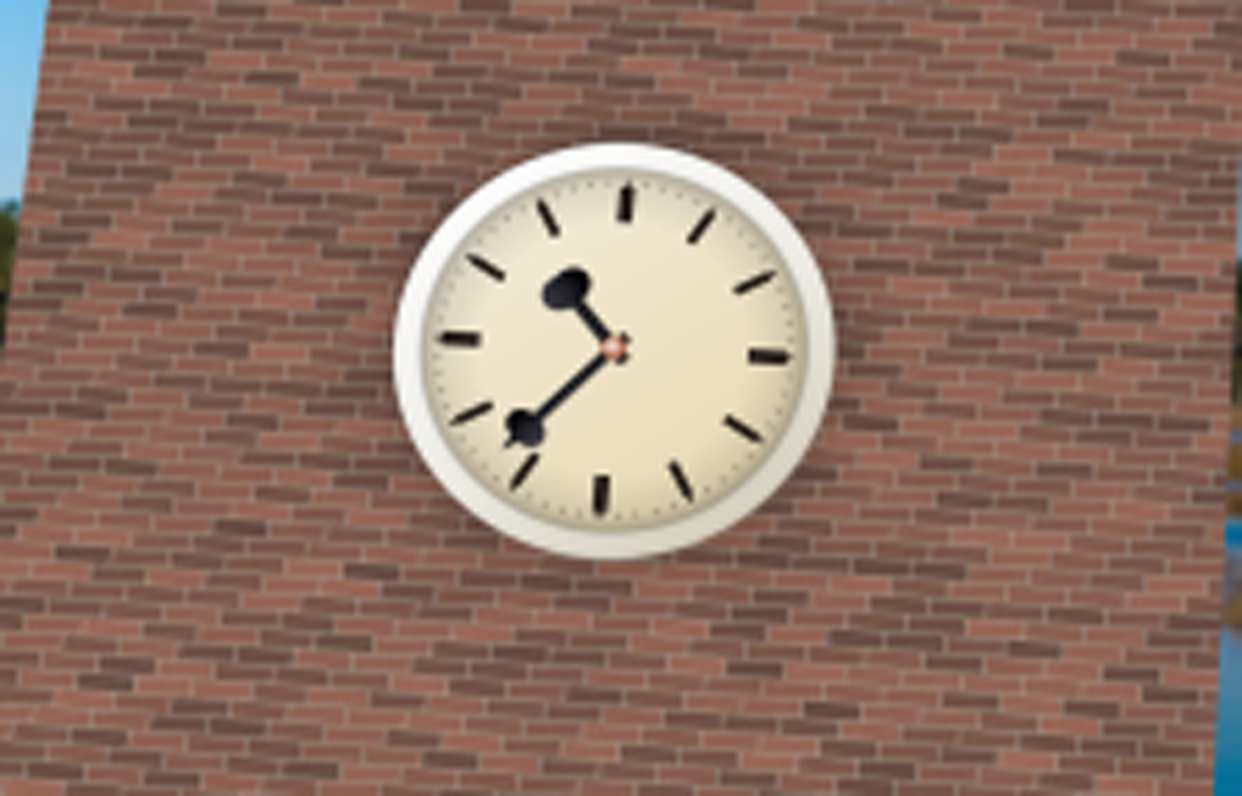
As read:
{"hour": 10, "minute": 37}
